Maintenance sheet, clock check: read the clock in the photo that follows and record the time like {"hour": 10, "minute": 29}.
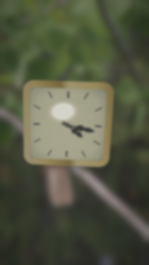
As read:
{"hour": 4, "minute": 17}
